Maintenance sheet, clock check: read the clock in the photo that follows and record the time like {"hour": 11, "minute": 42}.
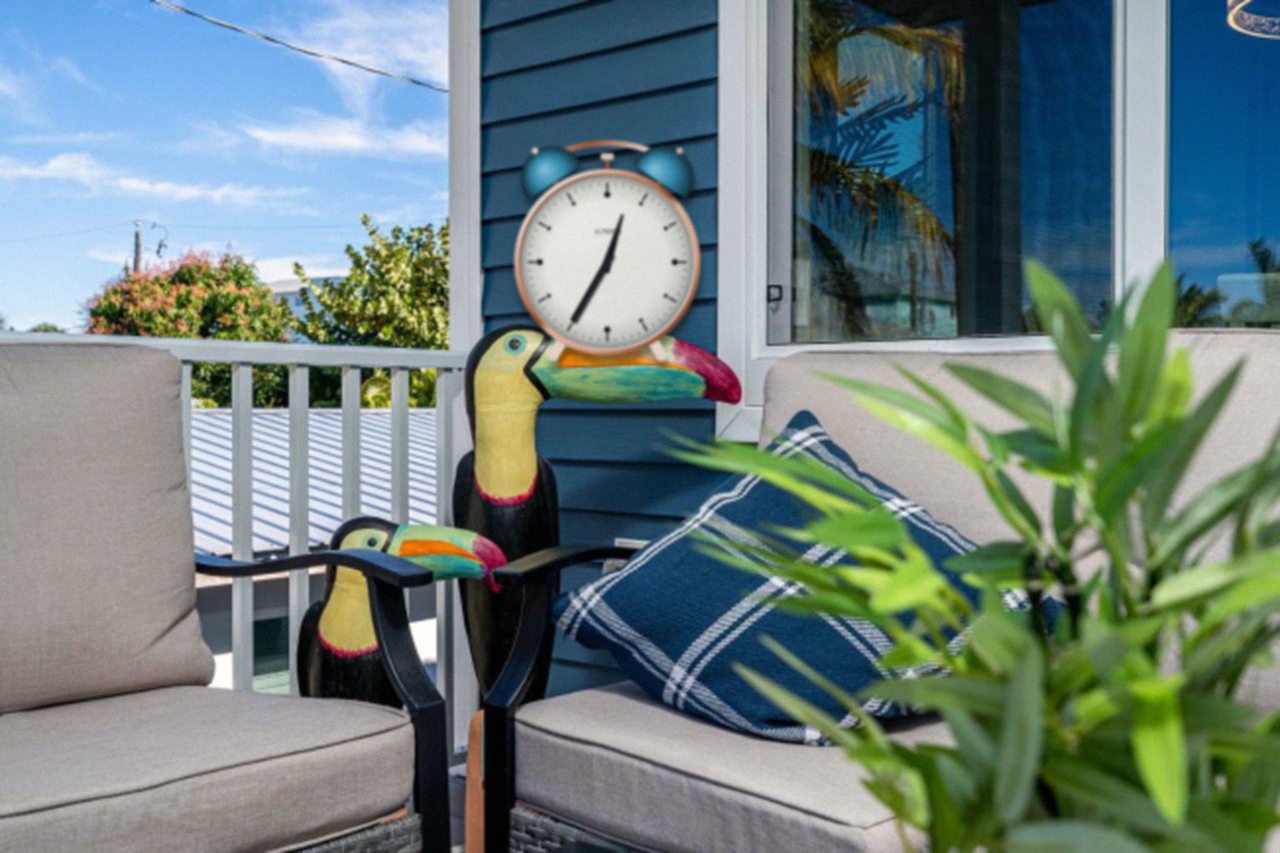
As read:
{"hour": 12, "minute": 35}
